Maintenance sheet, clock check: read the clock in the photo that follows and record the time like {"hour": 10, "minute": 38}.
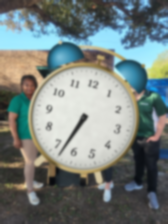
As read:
{"hour": 6, "minute": 33}
